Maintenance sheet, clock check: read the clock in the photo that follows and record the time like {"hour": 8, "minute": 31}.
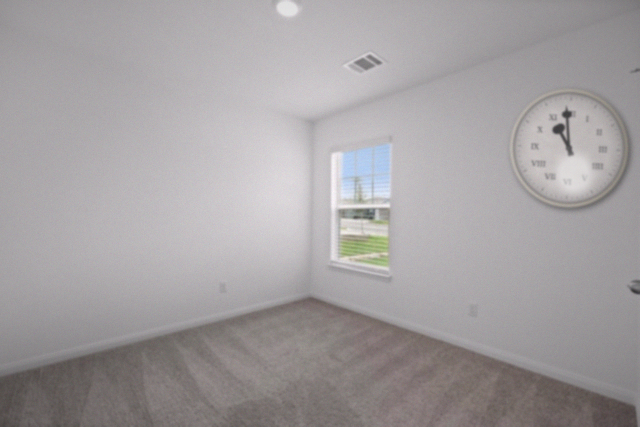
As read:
{"hour": 10, "minute": 59}
